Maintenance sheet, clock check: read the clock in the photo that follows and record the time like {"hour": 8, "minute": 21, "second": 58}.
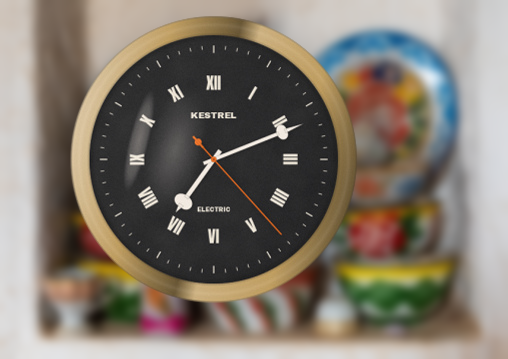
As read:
{"hour": 7, "minute": 11, "second": 23}
